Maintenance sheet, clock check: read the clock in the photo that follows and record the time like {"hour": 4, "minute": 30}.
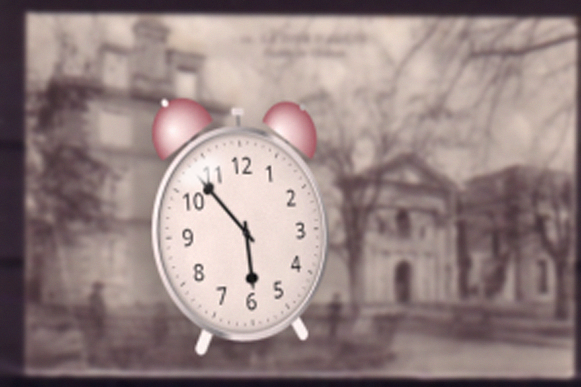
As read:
{"hour": 5, "minute": 53}
